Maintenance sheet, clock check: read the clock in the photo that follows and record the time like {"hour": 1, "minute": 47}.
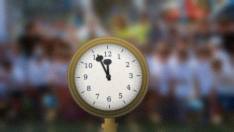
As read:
{"hour": 11, "minute": 56}
